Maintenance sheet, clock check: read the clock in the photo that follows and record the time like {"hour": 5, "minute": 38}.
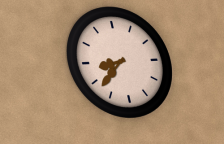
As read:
{"hour": 8, "minute": 38}
